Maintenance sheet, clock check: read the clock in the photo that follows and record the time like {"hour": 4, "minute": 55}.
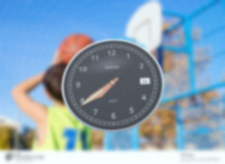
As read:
{"hour": 7, "minute": 39}
